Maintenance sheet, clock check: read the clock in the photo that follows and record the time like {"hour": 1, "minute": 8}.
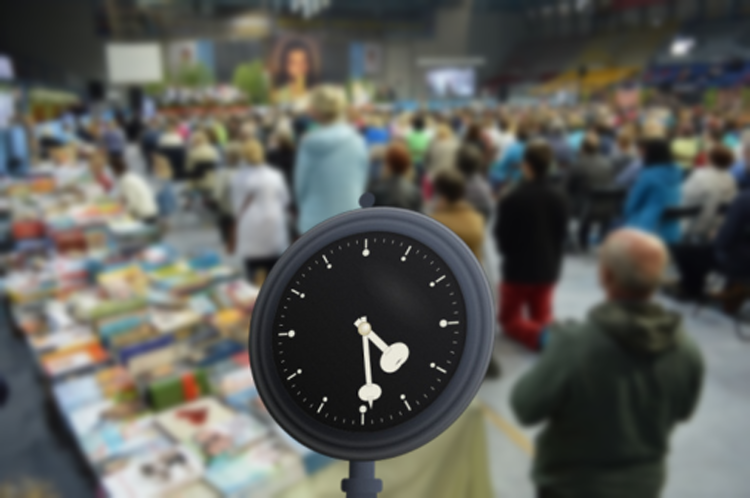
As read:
{"hour": 4, "minute": 29}
